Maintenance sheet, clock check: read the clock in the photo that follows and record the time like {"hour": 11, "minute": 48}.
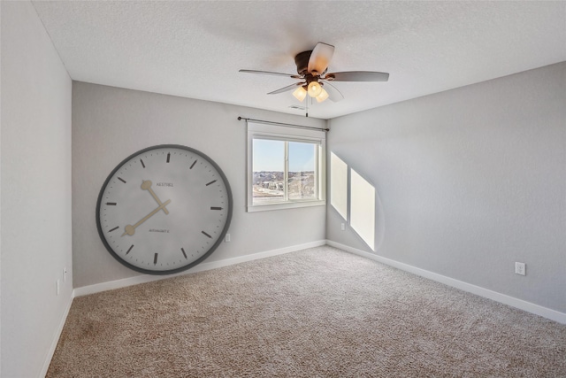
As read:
{"hour": 10, "minute": 38}
